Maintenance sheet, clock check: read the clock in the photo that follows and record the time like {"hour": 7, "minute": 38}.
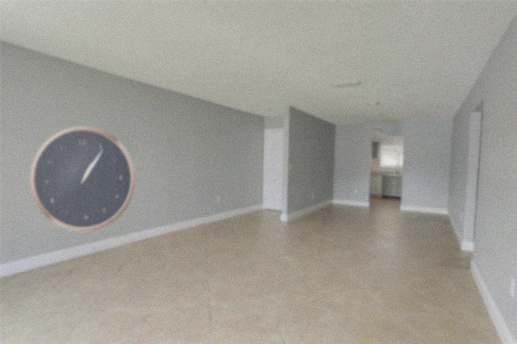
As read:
{"hour": 1, "minute": 6}
